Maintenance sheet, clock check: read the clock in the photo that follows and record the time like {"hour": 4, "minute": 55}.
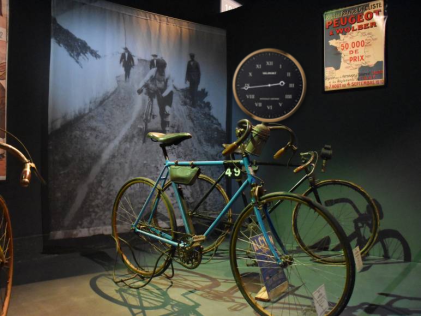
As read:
{"hour": 2, "minute": 44}
